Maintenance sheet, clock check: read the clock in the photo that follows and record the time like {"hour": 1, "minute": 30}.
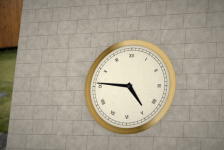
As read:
{"hour": 4, "minute": 46}
